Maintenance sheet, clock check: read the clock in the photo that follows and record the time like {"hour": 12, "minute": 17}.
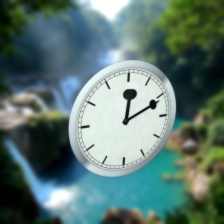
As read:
{"hour": 12, "minute": 11}
